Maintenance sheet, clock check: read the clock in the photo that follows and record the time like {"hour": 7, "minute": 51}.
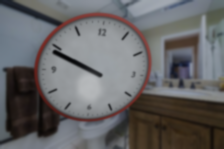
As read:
{"hour": 9, "minute": 49}
